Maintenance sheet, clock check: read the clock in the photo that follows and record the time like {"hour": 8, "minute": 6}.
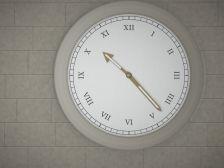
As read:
{"hour": 10, "minute": 23}
